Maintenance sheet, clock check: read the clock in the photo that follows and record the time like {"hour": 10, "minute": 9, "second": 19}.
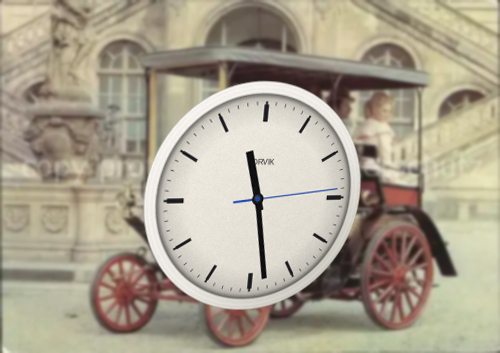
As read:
{"hour": 11, "minute": 28, "second": 14}
